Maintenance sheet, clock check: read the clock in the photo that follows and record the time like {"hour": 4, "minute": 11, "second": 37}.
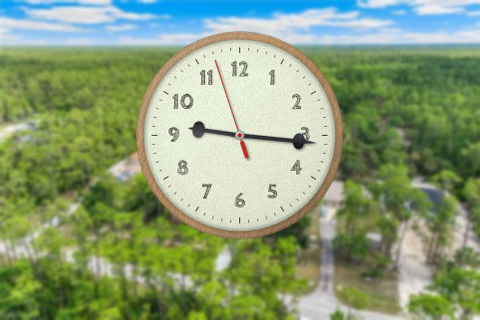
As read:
{"hour": 9, "minute": 15, "second": 57}
